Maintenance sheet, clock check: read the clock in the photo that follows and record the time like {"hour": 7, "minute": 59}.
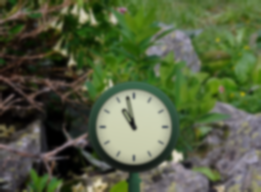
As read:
{"hour": 10, "minute": 58}
